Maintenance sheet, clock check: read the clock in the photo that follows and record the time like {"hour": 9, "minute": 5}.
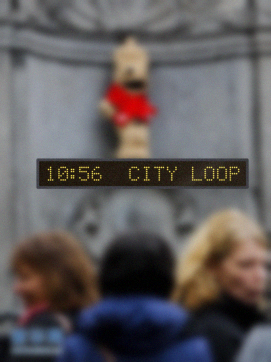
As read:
{"hour": 10, "minute": 56}
